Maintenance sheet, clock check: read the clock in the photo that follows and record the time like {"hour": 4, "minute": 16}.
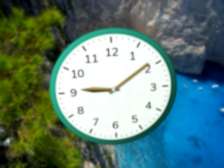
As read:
{"hour": 9, "minute": 9}
